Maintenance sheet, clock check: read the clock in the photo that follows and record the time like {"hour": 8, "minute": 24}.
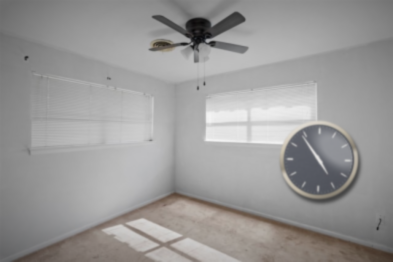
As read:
{"hour": 4, "minute": 54}
